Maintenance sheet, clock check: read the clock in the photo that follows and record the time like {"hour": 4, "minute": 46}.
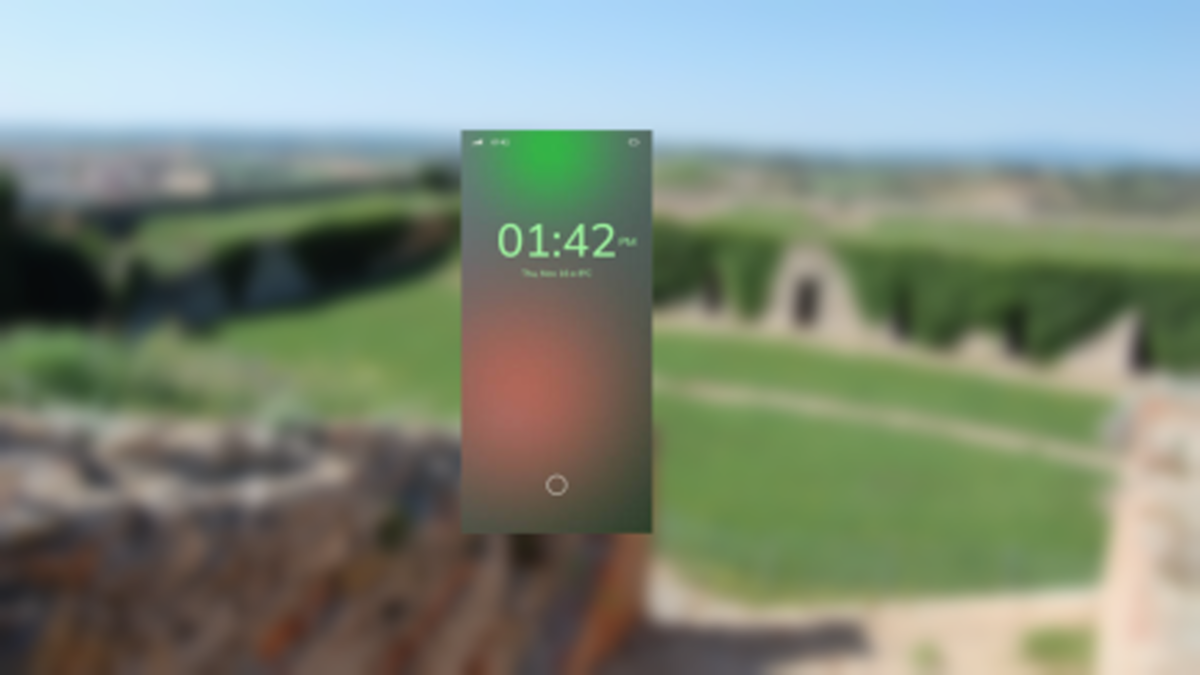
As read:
{"hour": 1, "minute": 42}
